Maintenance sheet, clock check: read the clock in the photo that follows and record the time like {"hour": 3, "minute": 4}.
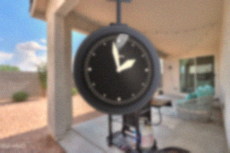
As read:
{"hour": 1, "minute": 58}
